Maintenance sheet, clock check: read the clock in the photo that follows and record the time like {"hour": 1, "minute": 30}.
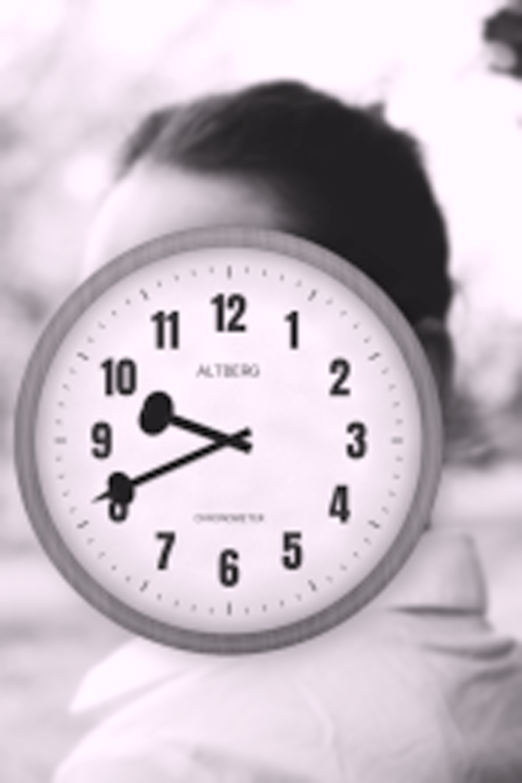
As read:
{"hour": 9, "minute": 41}
